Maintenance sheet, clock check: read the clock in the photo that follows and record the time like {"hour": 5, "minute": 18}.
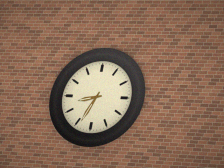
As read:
{"hour": 8, "minute": 34}
